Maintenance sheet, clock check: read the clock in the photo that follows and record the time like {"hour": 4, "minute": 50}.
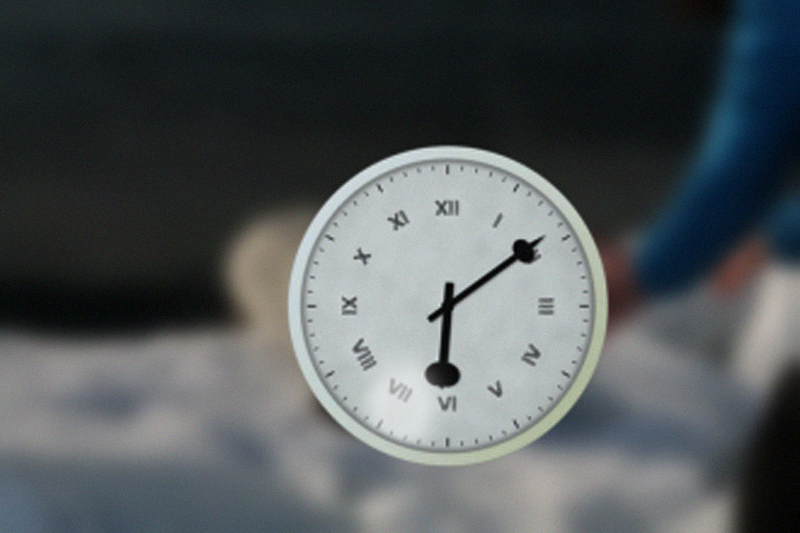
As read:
{"hour": 6, "minute": 9}
